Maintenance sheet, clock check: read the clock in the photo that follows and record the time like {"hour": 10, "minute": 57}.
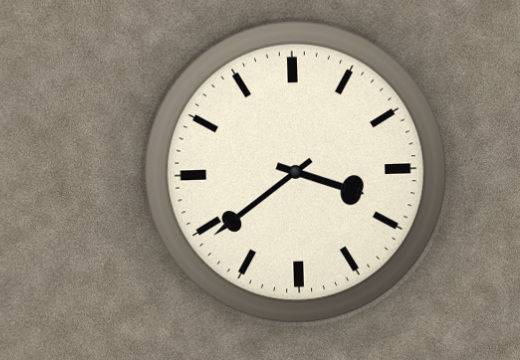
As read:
{"hour": 3, "minute": 39}
